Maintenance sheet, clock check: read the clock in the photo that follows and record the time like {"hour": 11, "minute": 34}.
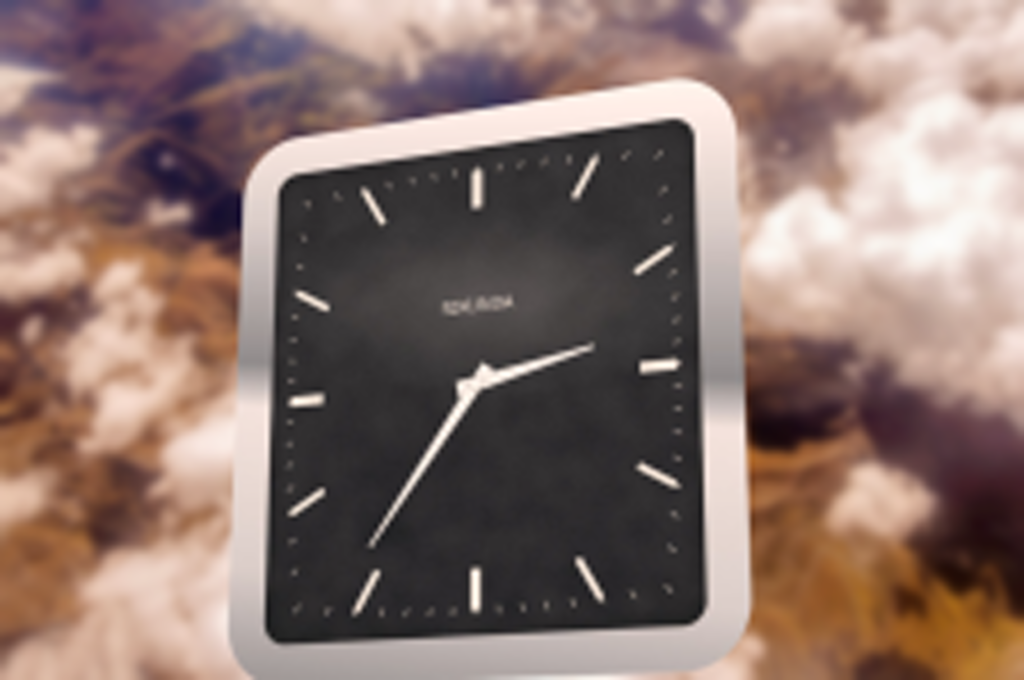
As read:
{"hour": 2, "minute": 36}
